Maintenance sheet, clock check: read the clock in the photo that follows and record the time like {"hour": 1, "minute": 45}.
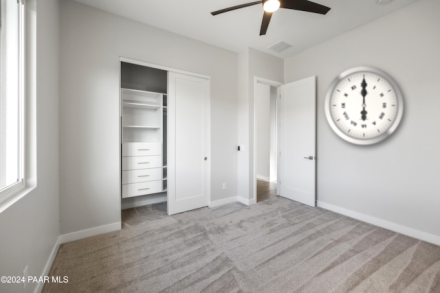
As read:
{"hour": 6, "minute": 0}
